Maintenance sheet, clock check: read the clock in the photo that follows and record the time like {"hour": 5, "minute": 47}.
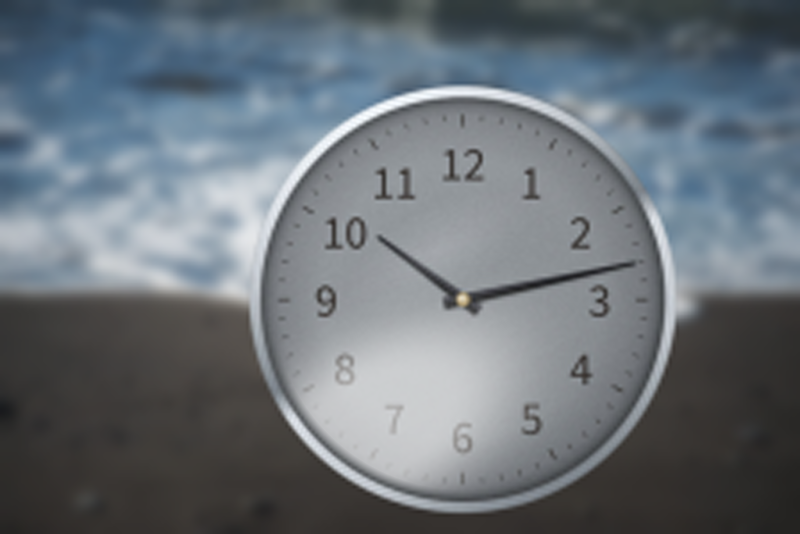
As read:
{"hour": 10, "minute": 13}
